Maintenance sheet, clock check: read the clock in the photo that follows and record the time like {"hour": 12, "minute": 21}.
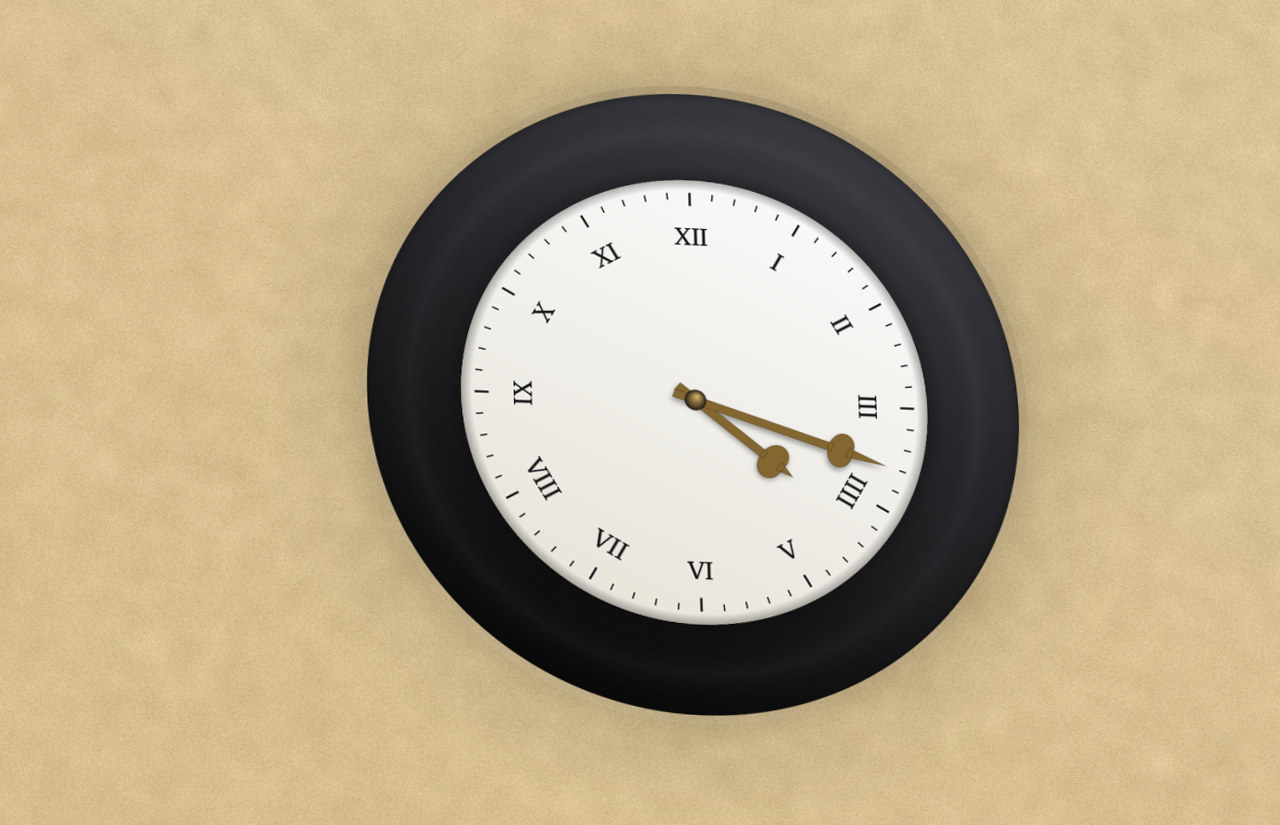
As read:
{"hour": 4, "minute": 18}
